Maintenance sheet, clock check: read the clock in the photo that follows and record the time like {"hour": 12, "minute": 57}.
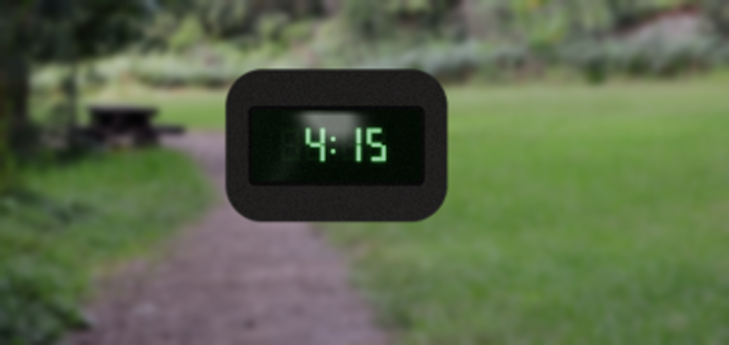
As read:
{"hour": 4, "minute": 15}
